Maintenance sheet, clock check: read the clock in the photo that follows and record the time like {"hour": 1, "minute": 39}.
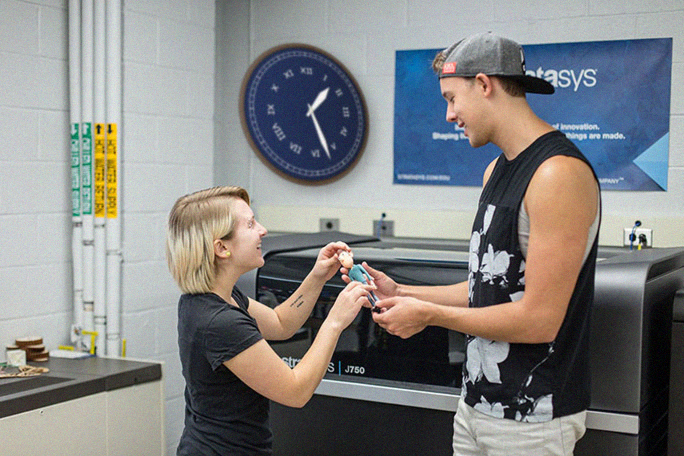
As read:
{"hour": 1, "minute": 27}
